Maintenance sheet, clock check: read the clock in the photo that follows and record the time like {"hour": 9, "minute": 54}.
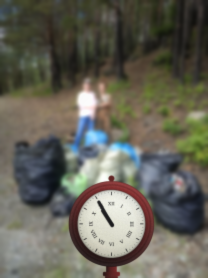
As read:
{"hour": 10, "minute": 55}
